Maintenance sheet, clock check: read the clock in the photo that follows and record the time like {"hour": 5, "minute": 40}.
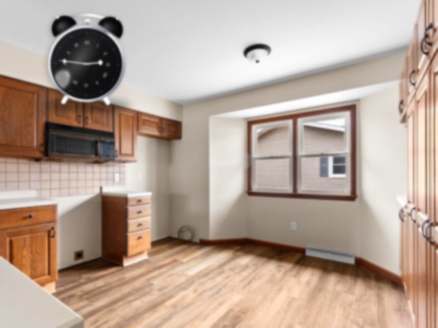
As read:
{"hour": 2, "minute": 46}
